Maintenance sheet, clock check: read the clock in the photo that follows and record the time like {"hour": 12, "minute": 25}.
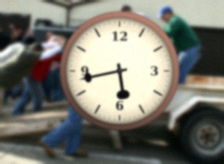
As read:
{"hour": 5, "minute": 43}
